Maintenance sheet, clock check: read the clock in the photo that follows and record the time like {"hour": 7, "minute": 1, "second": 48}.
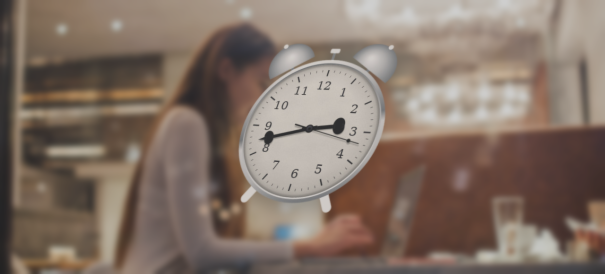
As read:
{"hour": 2, "minute": 42, "second": 17}
